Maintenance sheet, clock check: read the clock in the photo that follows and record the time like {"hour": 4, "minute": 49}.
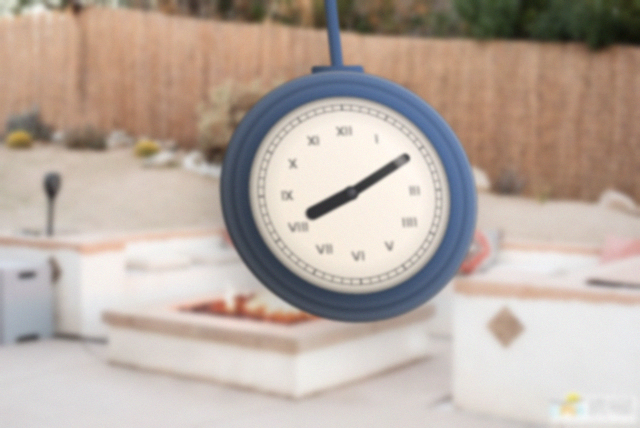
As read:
{"hour": 8, "minute": 10}
